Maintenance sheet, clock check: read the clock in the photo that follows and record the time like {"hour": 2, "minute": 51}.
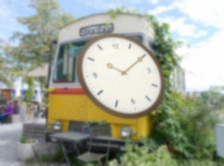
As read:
{"hour": 10, "minute": 10}
